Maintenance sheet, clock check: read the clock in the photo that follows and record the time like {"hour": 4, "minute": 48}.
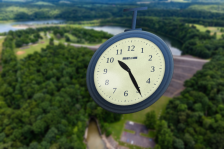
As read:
{"hour": 10, "minute": 25}
